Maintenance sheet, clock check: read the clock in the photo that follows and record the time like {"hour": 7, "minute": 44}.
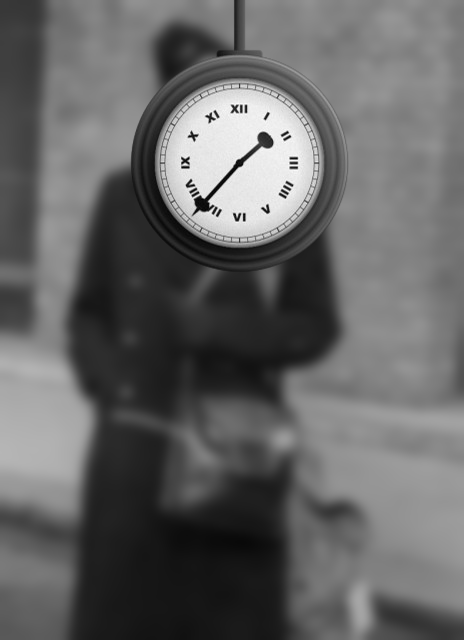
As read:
{"hour": 1, "minute": 37}
